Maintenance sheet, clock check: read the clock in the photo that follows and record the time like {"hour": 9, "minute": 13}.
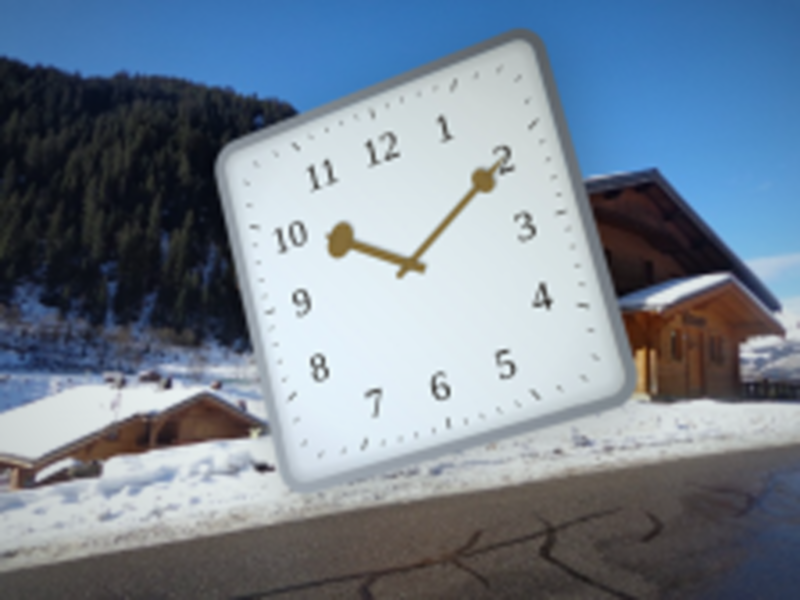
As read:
{"hour": 10, "minute": 10}
